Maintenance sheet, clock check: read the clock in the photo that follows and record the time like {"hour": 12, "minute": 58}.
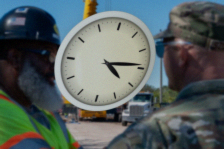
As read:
{"hour": 4, "minute": 14}
